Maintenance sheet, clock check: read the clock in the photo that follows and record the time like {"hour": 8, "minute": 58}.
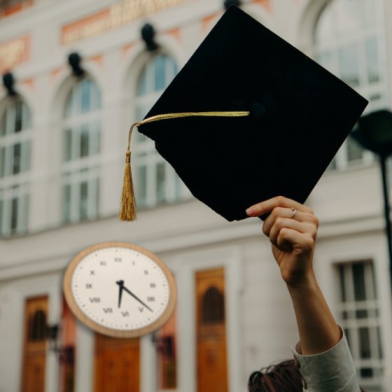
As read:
{"hour": 6, "minute": 23}
